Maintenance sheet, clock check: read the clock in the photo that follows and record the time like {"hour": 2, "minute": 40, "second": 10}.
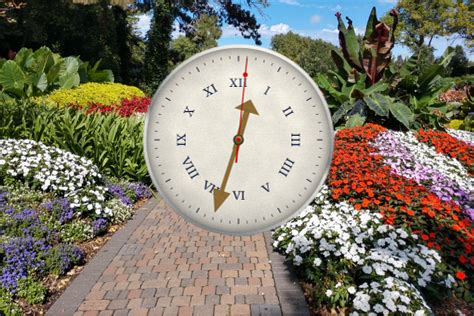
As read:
{"hour": 12, "minute": 33, "second": 1}
